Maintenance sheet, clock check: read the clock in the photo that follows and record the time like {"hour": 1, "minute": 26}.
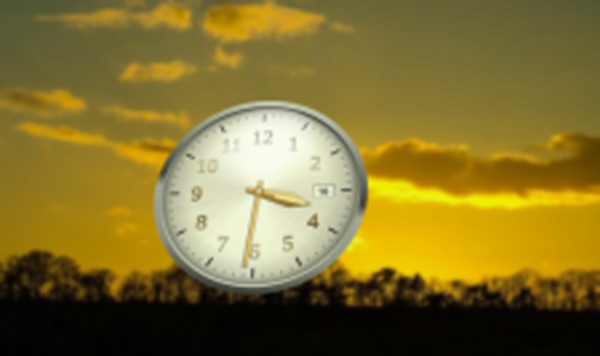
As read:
{"hour": 3, "minute": 31}
